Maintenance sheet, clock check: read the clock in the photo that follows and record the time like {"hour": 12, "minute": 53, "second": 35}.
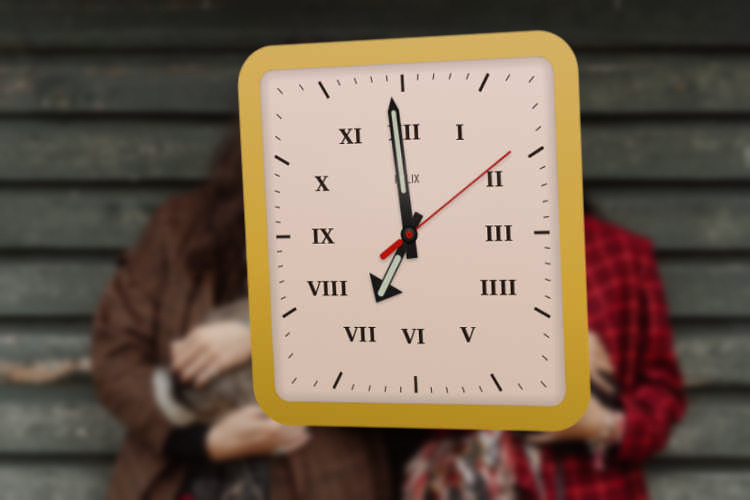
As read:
{"hour": 6, "minute": 59, "second": 9}
